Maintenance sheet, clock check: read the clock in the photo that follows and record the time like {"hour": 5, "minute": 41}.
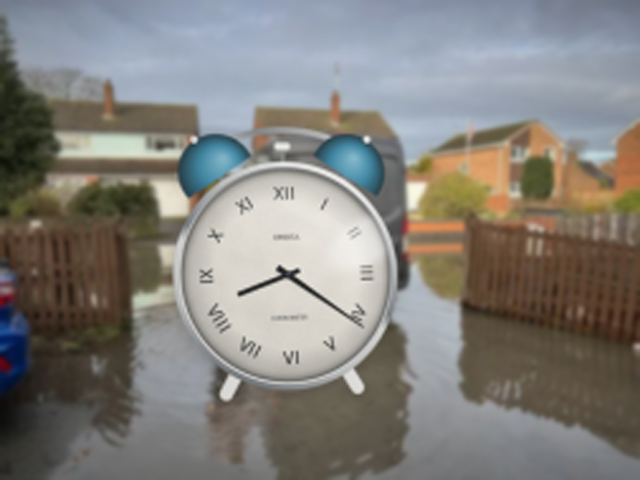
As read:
{"hour": 8, "minute": 21}
